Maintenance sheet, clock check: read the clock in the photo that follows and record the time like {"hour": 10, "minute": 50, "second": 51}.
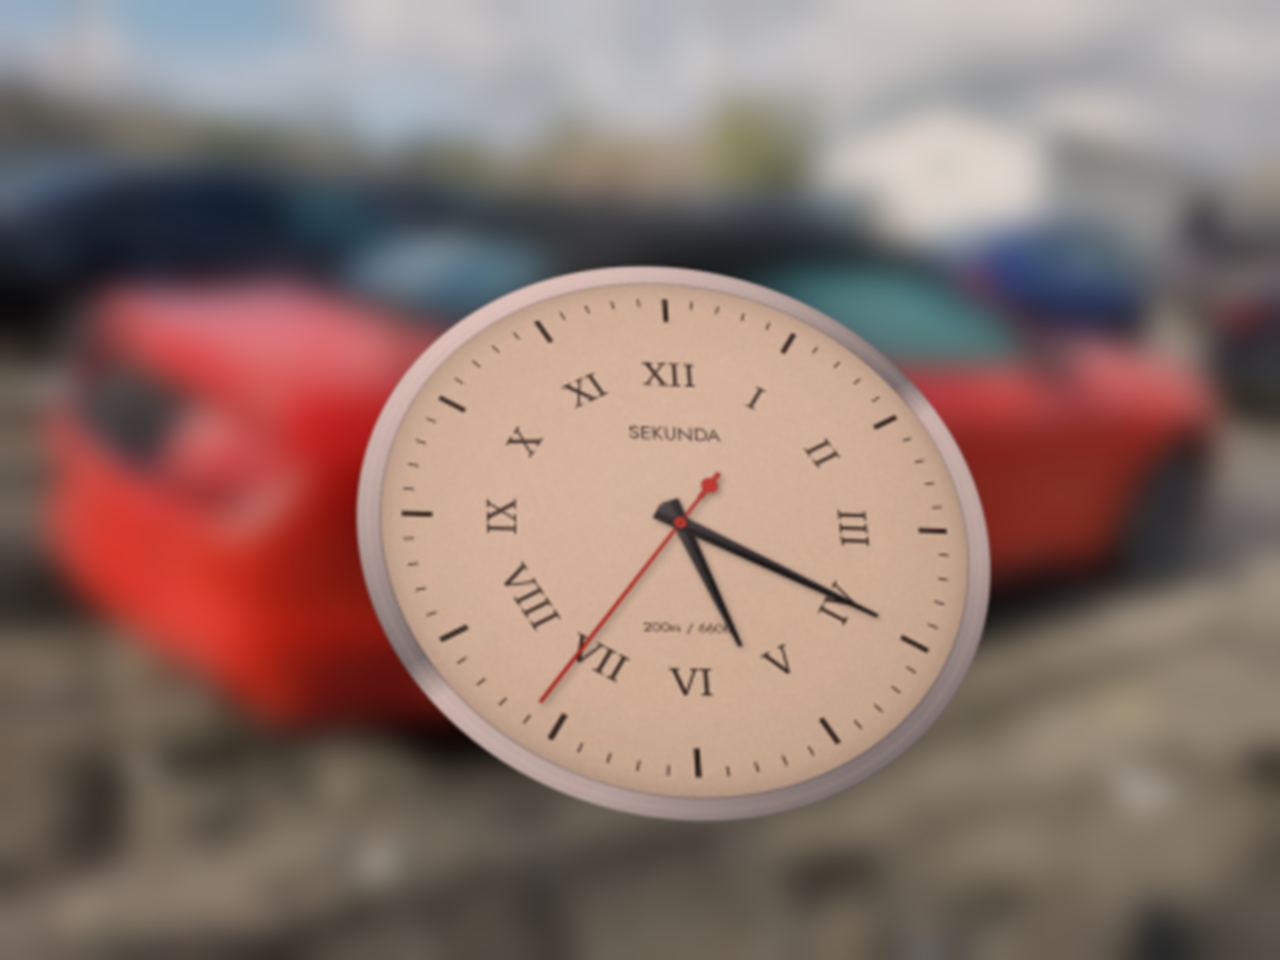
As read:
{"hour": 5, "minute": 19, "second": 36}
